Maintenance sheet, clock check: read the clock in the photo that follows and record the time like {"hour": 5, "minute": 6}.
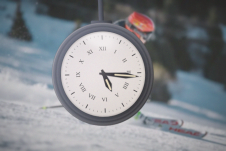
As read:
{"hour": 5, "minute": 16}
